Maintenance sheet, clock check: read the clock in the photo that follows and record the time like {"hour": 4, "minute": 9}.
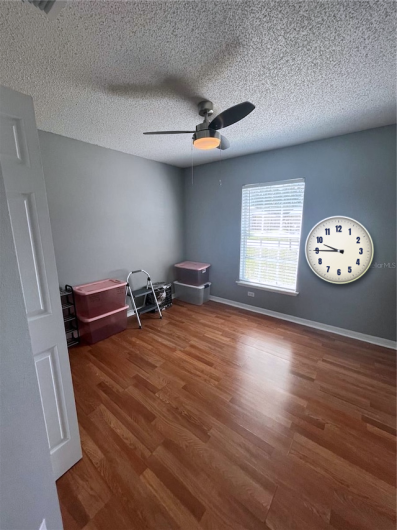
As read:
{"hour": 9, "minute": 45}
